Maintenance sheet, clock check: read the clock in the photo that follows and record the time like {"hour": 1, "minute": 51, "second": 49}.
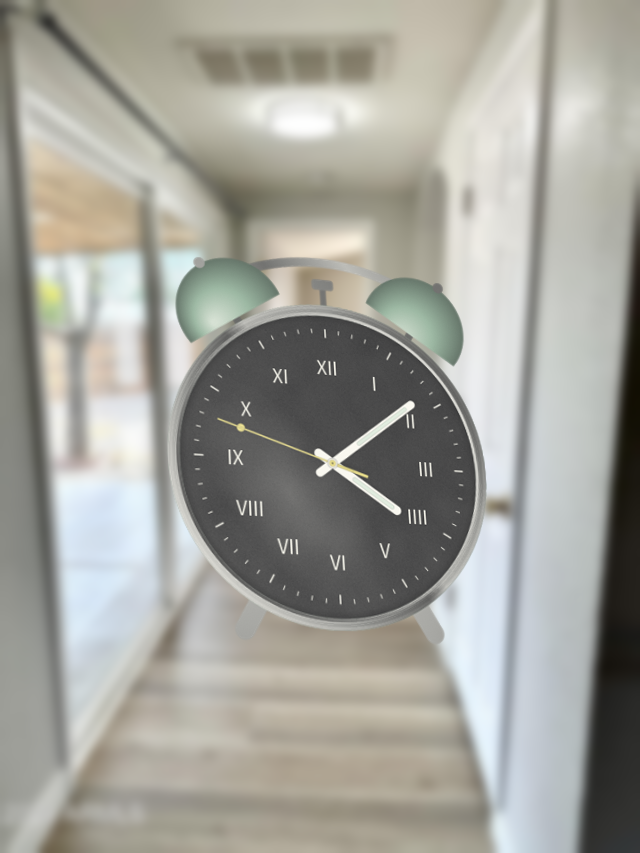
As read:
{"hour": 4, "minute": 8, "second": 48}
